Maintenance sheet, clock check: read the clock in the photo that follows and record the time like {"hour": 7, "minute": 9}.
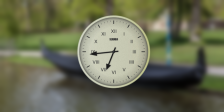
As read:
{"hour": 6, "minute": 44}
